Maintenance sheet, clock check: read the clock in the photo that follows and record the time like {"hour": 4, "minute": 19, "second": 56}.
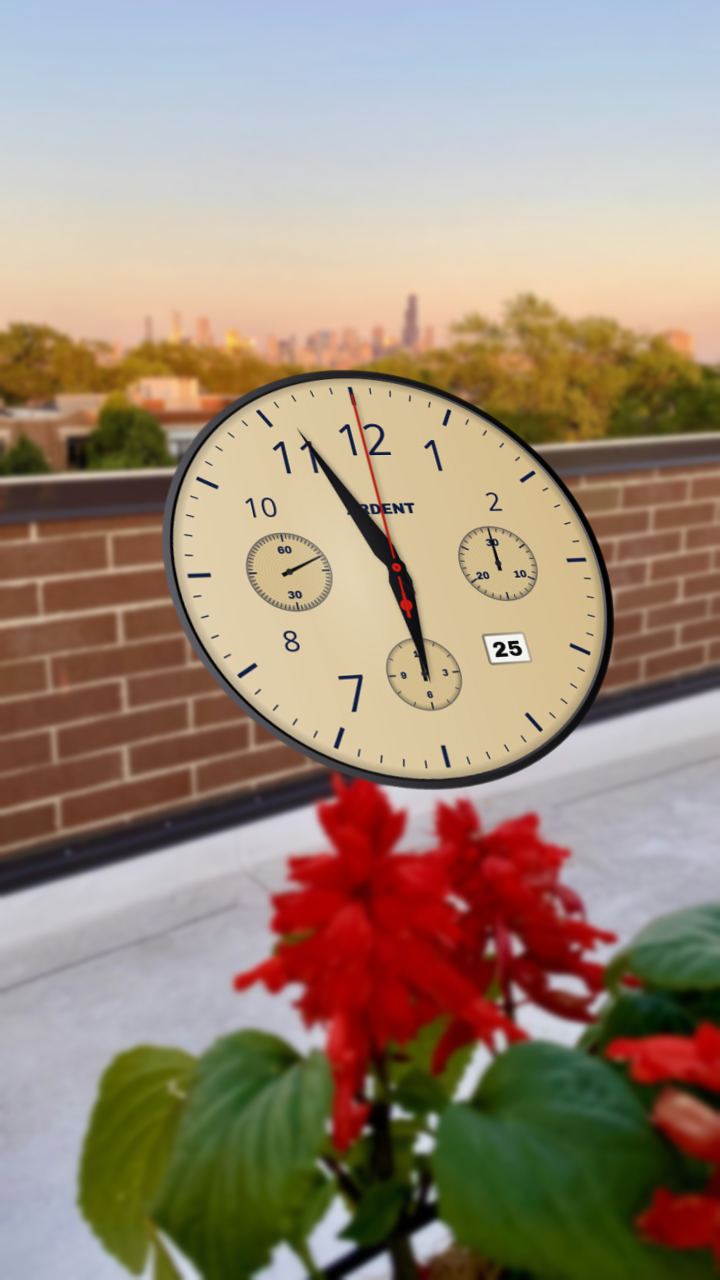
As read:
{"hour": 5, "minute": 56, "second": 11}
